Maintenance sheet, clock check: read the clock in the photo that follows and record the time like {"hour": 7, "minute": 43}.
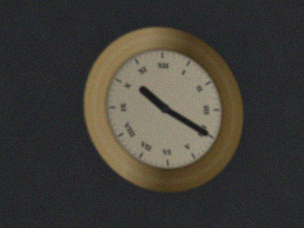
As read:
{"hour": 10, "minute": 20}
